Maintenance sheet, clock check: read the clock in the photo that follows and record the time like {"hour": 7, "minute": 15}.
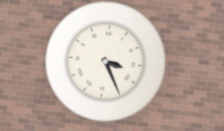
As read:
{"hour": 3, "minute": 25}
